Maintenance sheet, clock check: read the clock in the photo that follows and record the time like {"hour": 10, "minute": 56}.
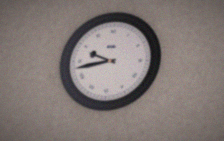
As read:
{"hour": 9, "minute": 43}
